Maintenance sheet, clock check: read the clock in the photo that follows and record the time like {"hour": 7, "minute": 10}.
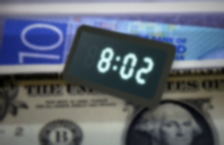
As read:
{"hour": 8, "minute": 2}
